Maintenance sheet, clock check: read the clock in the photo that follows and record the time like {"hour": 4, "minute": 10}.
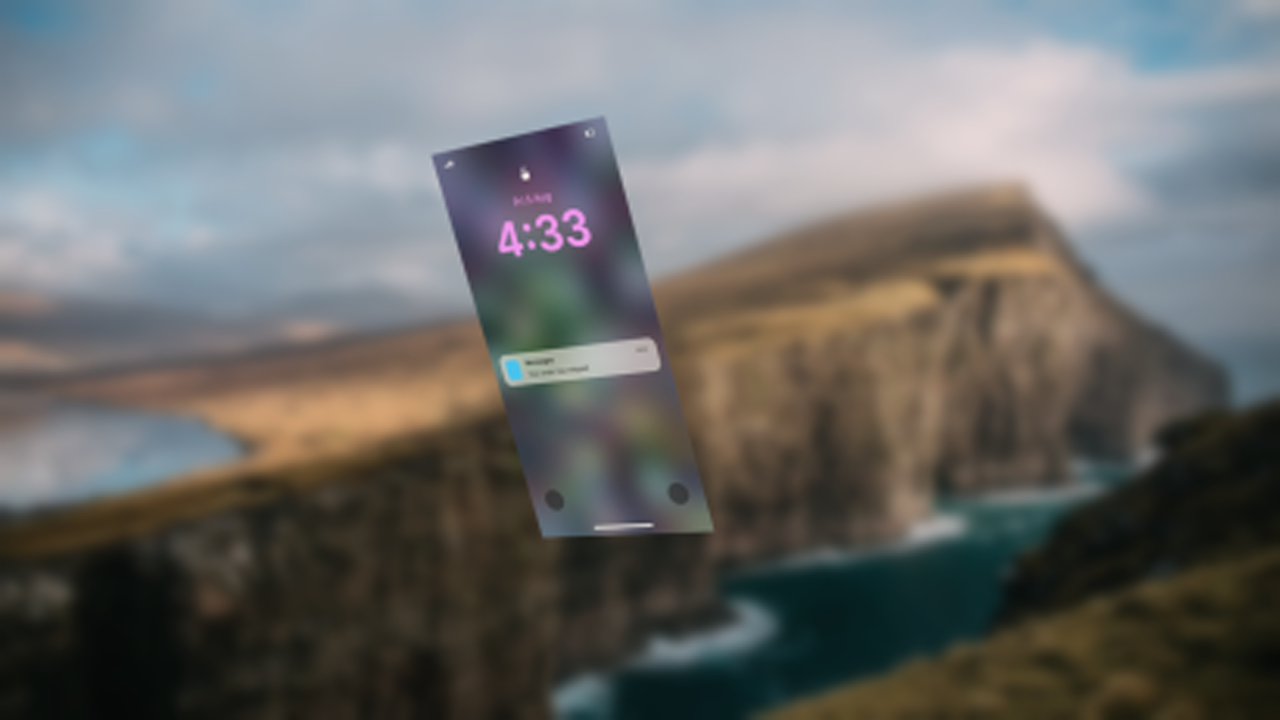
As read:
{"hour": 4, "minute": 33}
